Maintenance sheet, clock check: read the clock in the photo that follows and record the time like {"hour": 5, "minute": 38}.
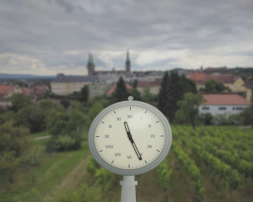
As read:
{"hour": 11, "minute": 26}
